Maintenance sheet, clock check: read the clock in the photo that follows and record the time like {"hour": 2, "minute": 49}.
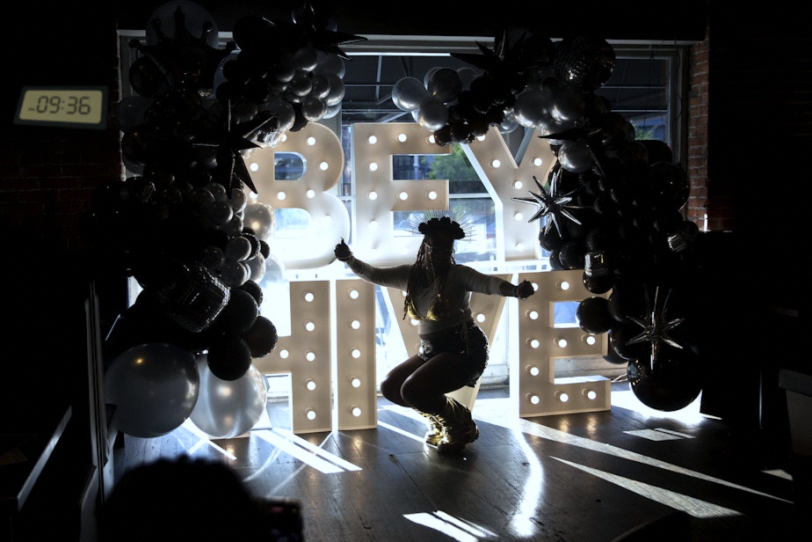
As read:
{"hour": 9, "minute": 36}
